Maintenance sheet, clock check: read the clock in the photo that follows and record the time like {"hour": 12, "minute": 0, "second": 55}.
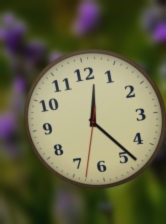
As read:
{"hour": 12, "minute": 23, "second": 33}
